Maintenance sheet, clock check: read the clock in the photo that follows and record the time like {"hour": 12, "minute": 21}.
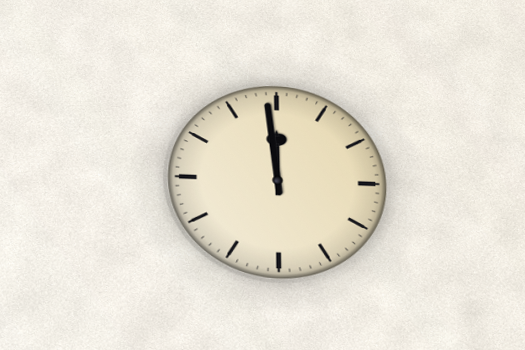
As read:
{"hour": 11, "minute": 59}
